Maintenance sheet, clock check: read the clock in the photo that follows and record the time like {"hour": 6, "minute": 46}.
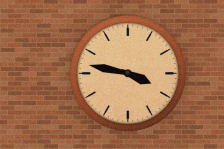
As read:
{"hour": 3, "minute": 47}
